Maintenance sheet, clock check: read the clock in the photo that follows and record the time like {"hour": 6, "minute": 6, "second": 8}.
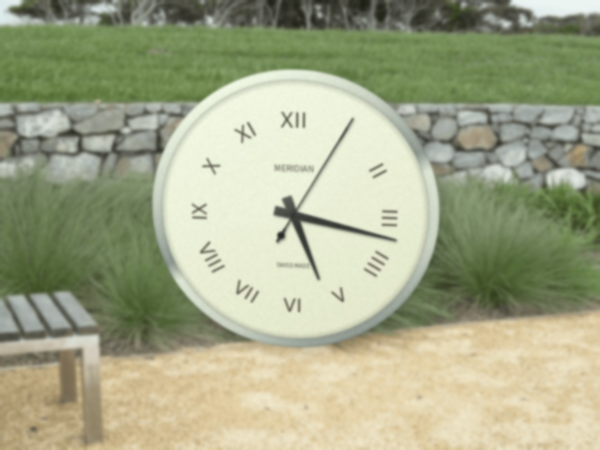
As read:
{"hour": 5, "minute": 17, "second": 5}
